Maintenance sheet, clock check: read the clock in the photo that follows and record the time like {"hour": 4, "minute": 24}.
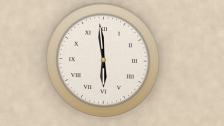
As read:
{"hour": 5, "minute": 59}
